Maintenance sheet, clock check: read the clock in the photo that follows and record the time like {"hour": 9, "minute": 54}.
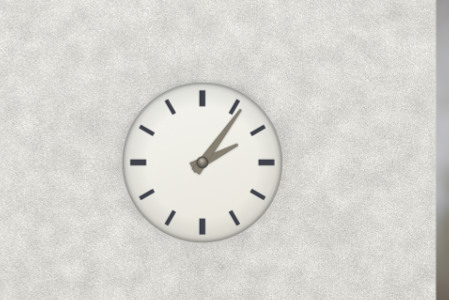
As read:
{"hour": 2, "minute": 6}
